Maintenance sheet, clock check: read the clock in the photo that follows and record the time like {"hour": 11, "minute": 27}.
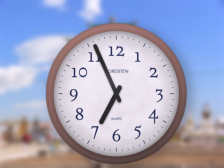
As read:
{"hour": 6, "minute": 56}
